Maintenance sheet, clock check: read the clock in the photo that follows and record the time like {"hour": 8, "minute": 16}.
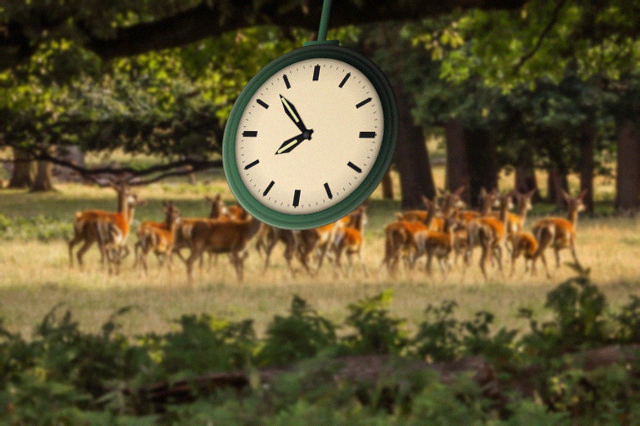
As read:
{"hour": 7, "minute": 53}
